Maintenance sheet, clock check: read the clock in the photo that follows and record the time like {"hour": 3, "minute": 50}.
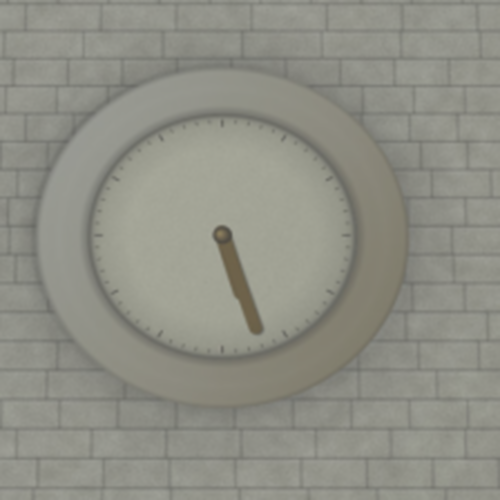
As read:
{"hour": 5, "minute": 27}
